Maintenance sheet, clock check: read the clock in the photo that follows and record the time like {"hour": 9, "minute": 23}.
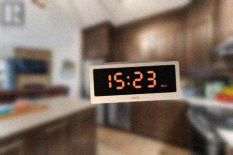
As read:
{"hour": 15, "minute": 23}
